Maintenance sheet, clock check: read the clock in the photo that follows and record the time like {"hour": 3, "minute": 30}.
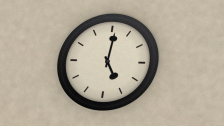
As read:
{"hour": 5, "minute": 1}
